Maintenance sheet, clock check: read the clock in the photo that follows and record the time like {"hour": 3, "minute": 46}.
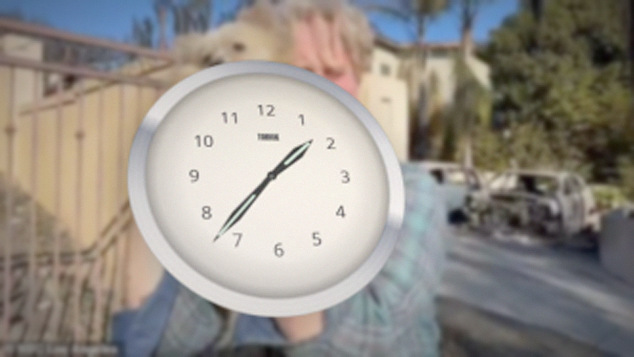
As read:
{"hour": 1, "minute": 37}
